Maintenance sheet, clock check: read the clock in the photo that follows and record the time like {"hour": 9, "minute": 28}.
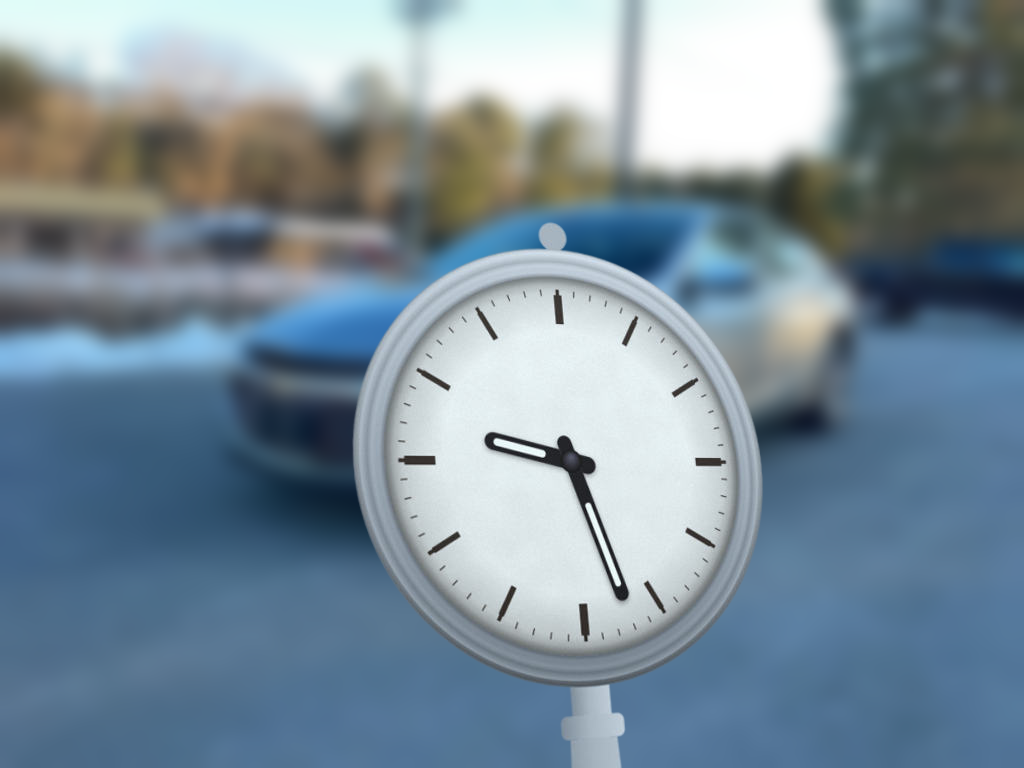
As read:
{"hour": 9, "minute": 27}
